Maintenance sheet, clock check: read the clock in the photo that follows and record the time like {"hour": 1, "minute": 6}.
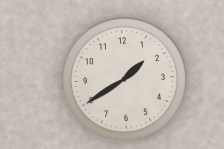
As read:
{"hour": 1, "minute": 40}
